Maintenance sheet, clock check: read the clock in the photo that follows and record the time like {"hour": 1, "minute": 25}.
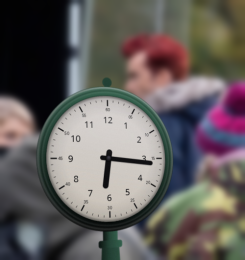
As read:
{"hour": 6, "minute": 16}
